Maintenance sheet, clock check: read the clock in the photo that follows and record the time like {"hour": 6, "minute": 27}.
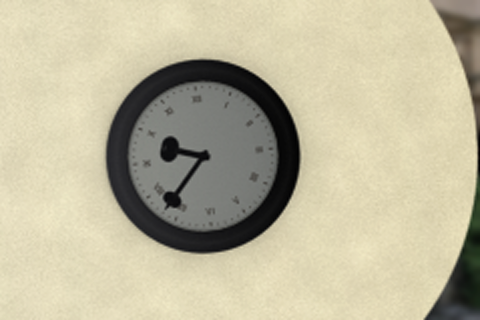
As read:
{"hour": 9, "minute": 37}
